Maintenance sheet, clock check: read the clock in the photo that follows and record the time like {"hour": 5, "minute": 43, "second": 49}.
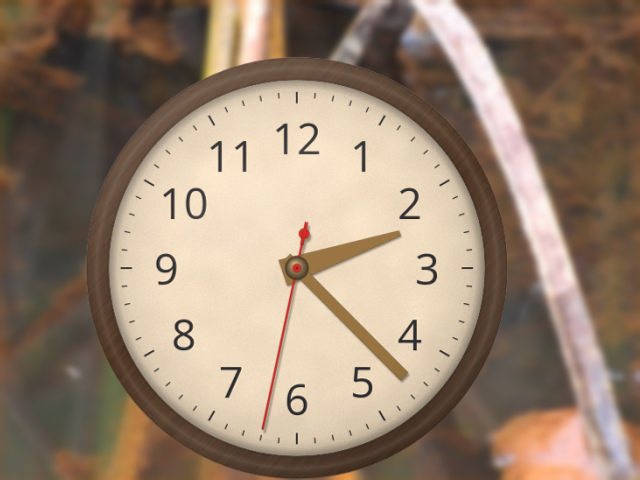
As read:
{"hour": 2, "minute": 22, "second": 32}
